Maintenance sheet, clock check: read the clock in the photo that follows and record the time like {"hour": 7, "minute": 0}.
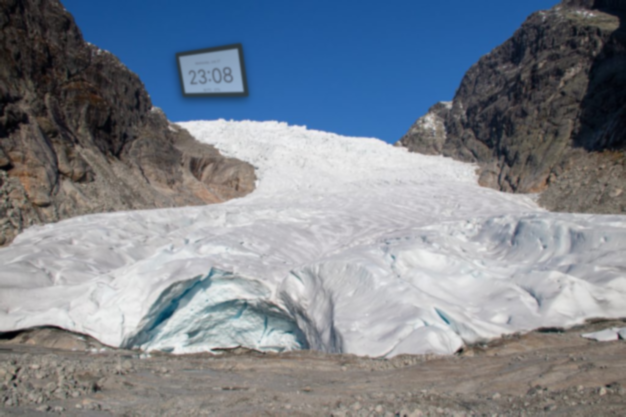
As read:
{"hour": 23, "minute": 8}
